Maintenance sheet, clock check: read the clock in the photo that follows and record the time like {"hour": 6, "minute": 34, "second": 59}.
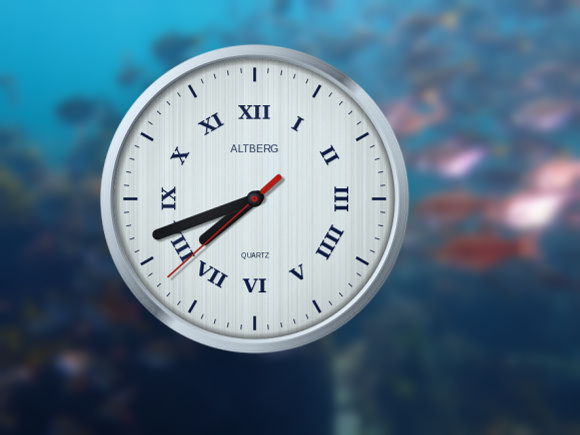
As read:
{"hour": 7, "minute": 41, "second": 38}
